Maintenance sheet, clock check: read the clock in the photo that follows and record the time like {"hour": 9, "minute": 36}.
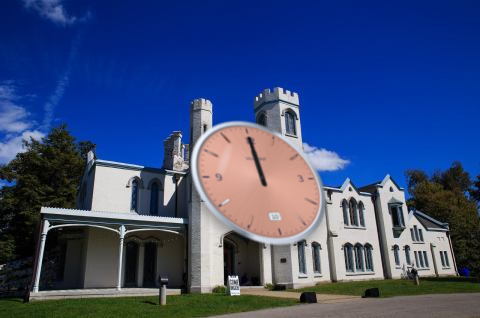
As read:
{"hour": 12, "minute": 0}
